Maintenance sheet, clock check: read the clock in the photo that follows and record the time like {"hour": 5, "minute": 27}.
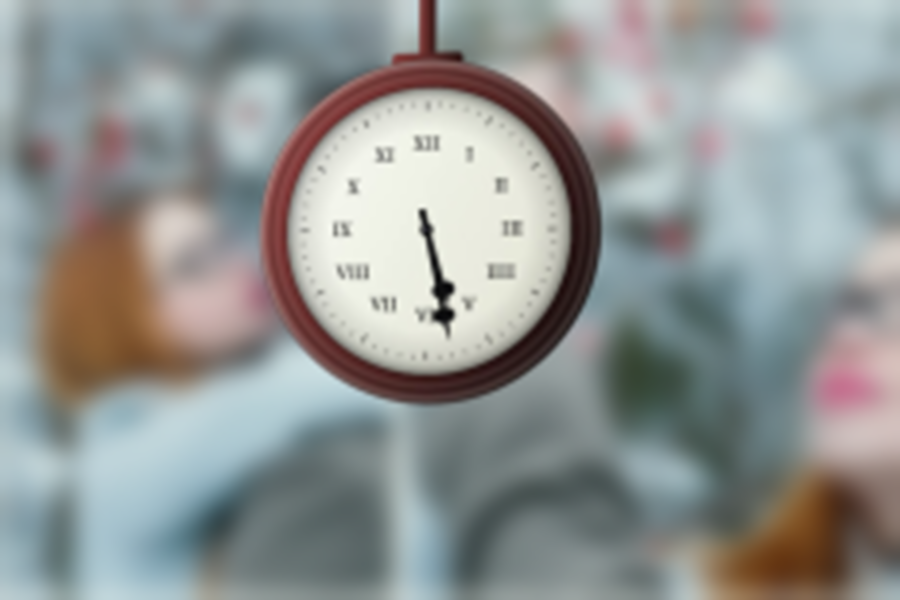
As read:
{"hour": 5, "minute": 28}
